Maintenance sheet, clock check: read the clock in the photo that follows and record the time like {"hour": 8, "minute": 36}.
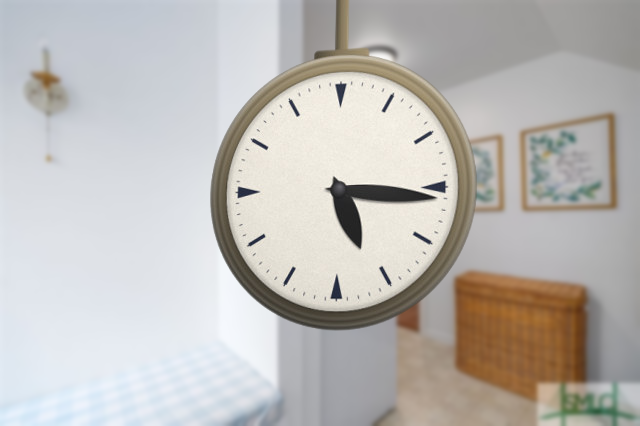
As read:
{"hour": 5, "minute": 16}
